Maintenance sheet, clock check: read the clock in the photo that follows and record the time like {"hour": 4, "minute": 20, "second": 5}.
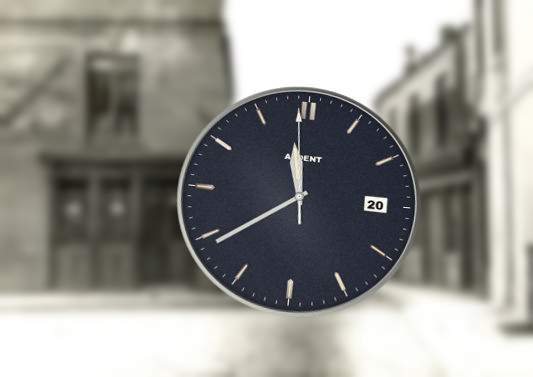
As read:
{"hour": 11, "minute": 38, "second": 59}
